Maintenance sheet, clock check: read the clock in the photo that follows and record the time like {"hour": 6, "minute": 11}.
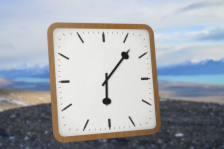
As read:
{"hour": 6, "minute": 7}
